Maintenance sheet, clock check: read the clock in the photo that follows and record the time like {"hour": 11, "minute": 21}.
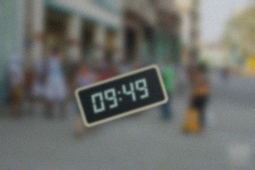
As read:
{"hour": 9, "minute": 49}
